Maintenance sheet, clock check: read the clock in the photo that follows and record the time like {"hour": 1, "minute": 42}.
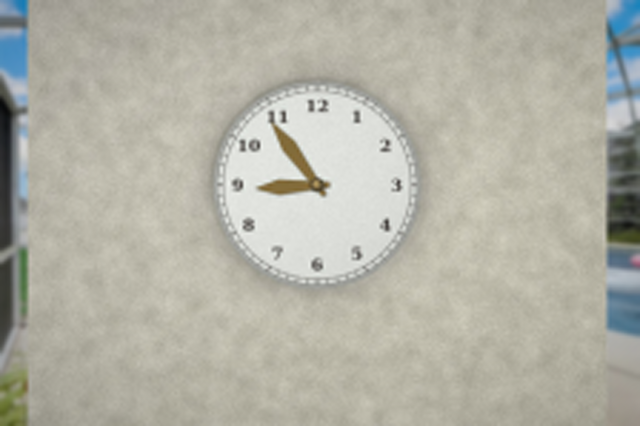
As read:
{"hour": 8, "minute": 54}
